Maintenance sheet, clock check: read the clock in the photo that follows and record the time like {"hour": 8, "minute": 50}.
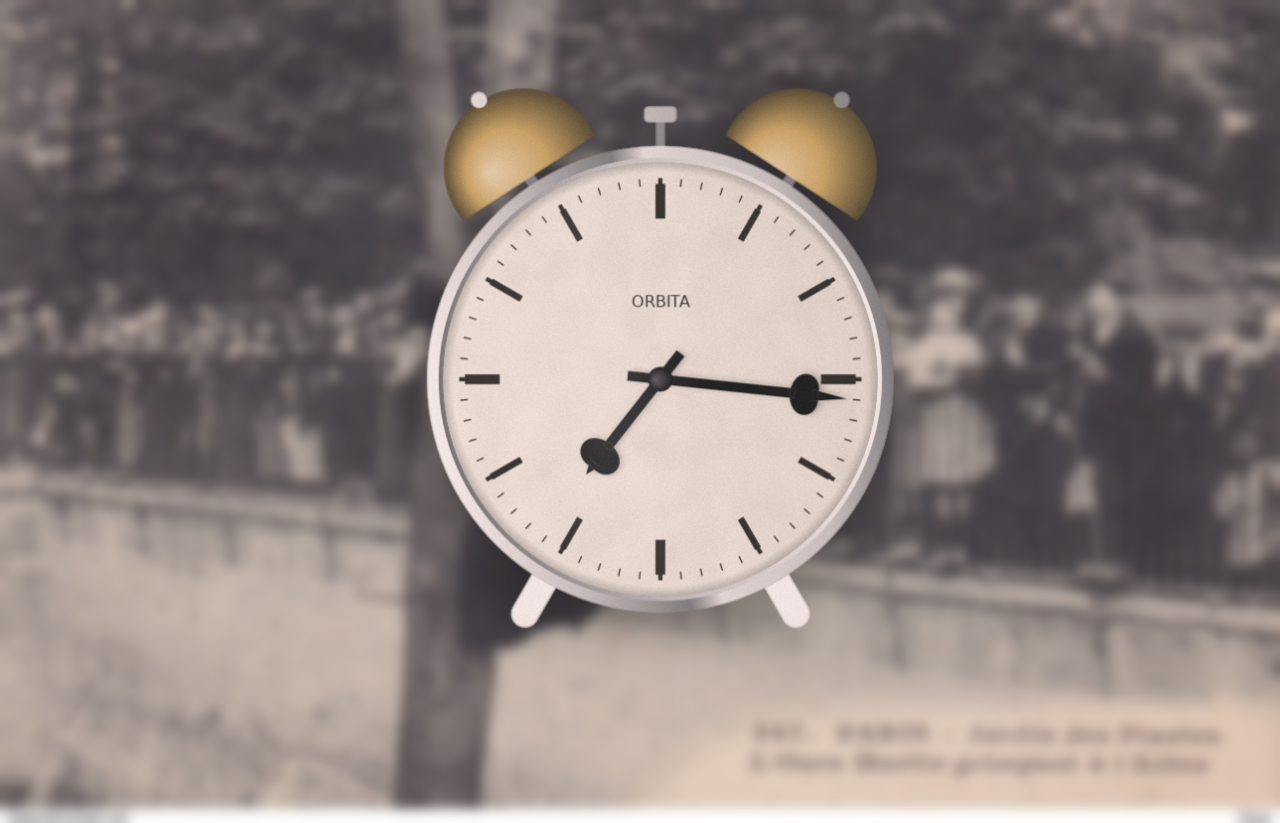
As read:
{"hour": 7, "minute": 16}
